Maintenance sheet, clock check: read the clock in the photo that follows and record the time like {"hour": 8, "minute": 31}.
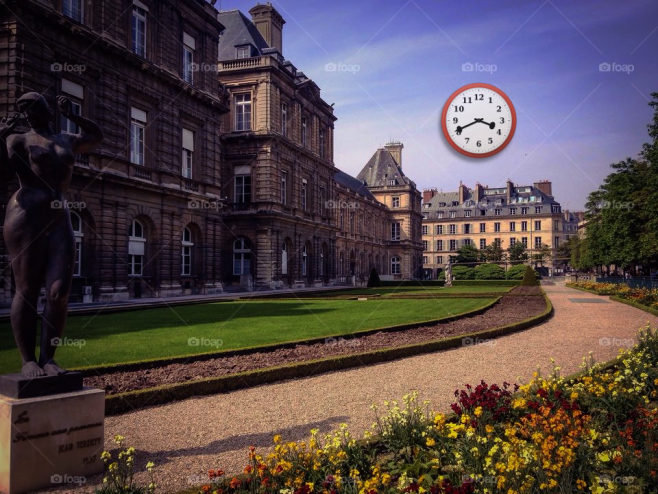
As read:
{"hour": 3, "minute": 41}
